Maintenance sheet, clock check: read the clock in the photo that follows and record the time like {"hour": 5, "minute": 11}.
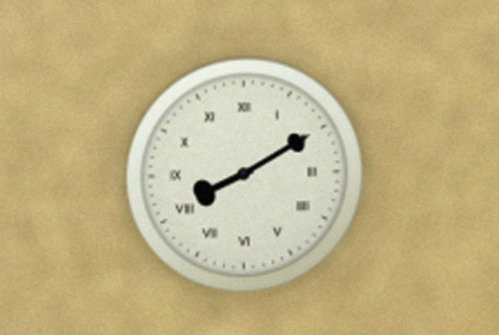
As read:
{"hour": 8, "minute": 10}
